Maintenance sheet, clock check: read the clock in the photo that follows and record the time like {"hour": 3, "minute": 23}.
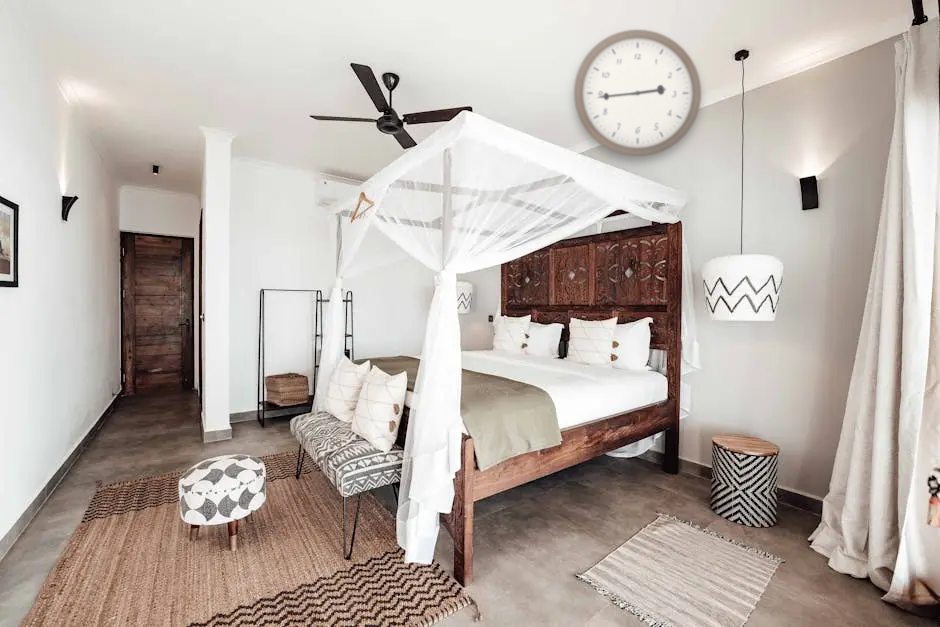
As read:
{"hour": 2, "minute": 44}
